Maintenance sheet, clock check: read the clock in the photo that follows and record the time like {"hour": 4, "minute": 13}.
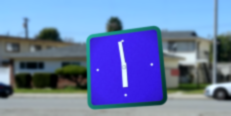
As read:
{"hour": 5, "minute": 59}
